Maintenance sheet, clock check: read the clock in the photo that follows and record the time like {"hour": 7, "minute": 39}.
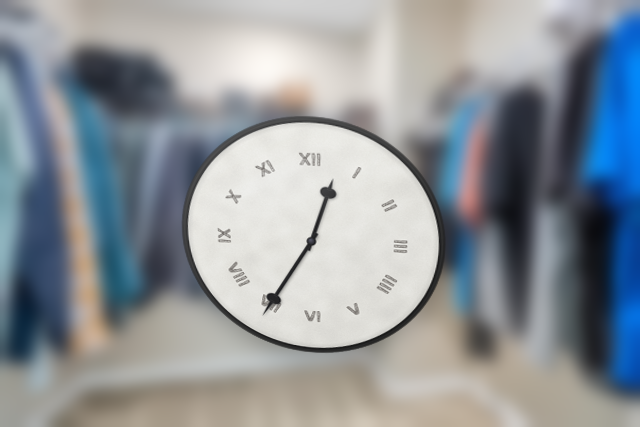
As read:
{"hour": 12, "minute": 35}
